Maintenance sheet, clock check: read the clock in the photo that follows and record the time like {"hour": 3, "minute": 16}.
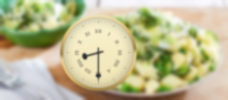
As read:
{"hour": 8, "minute": 30}
